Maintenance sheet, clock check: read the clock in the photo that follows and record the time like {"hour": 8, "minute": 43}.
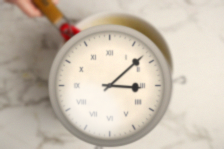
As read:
{"hour": 3, "minute": 8}
